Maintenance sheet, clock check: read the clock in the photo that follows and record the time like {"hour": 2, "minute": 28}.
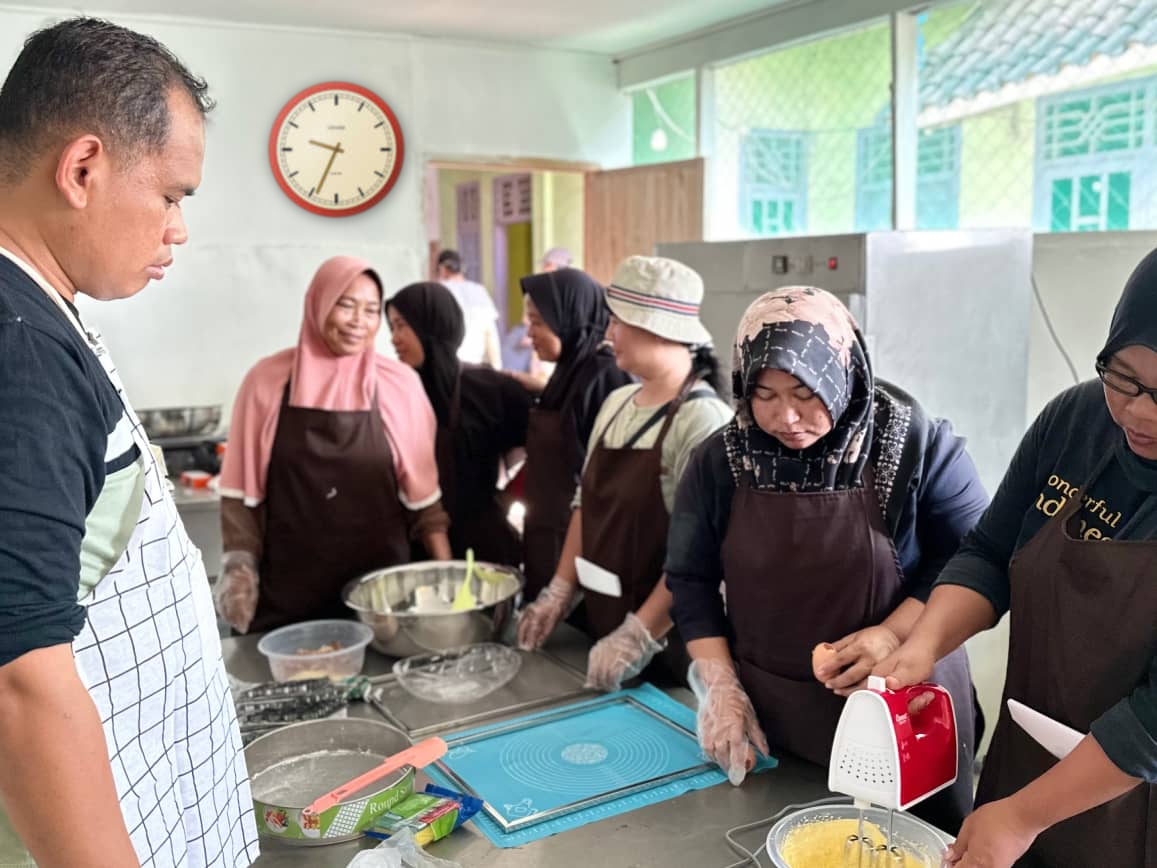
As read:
{"hour": 9, "minute": 34}
